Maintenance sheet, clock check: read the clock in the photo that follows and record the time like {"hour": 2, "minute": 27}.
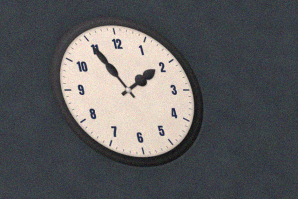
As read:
{"hour": 1, "minute": 55}
